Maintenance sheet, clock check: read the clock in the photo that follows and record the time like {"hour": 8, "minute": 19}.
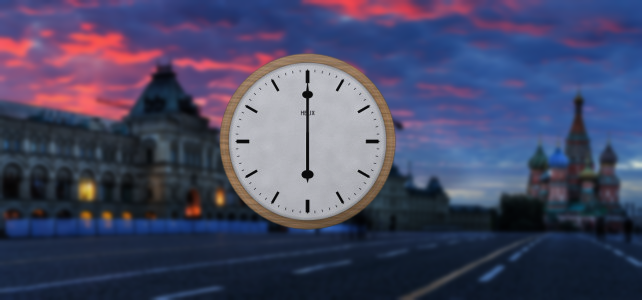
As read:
{"hour": 6, "minute": 0}
